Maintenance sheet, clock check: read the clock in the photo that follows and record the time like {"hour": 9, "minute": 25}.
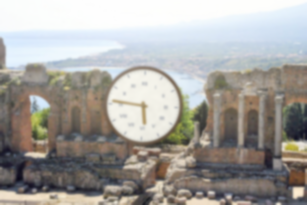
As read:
{"hour": 5, "minute": 46}
